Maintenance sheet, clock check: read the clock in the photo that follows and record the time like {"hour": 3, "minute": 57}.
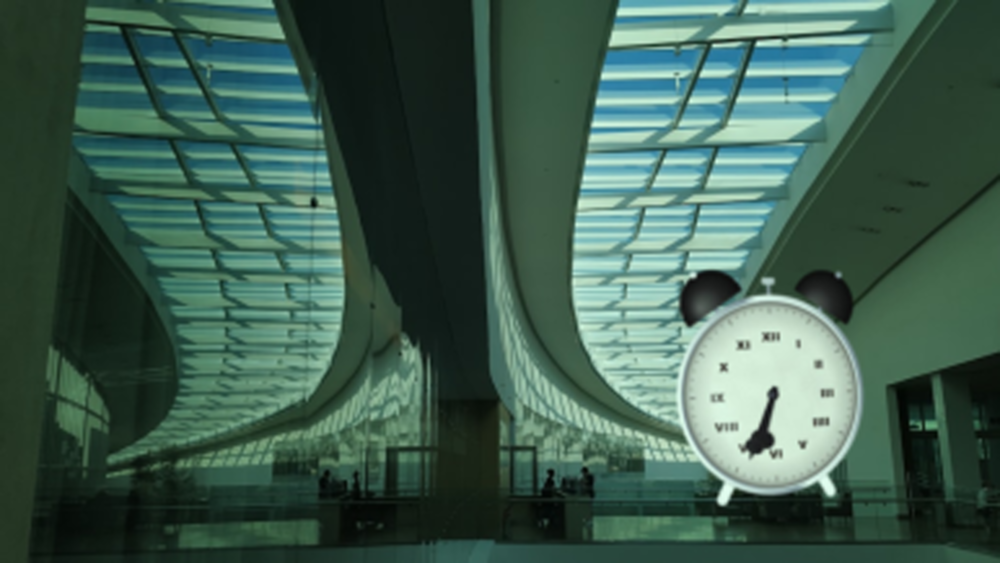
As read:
{"hour": 6, "minute": 34}
